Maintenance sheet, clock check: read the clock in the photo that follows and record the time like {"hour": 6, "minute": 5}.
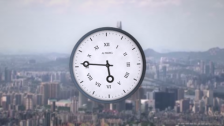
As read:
{"hour": 5, "minute": 46}
